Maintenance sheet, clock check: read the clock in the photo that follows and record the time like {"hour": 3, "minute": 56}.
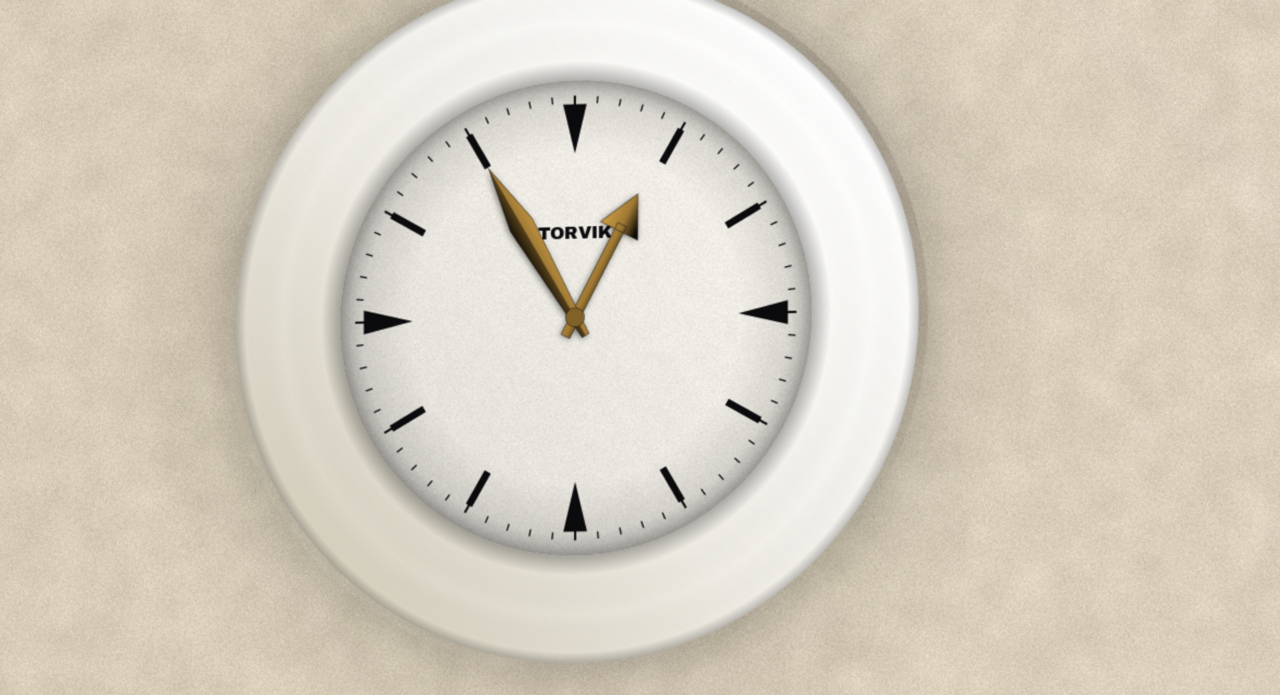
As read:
{"hour": 12, "minute": 55}
